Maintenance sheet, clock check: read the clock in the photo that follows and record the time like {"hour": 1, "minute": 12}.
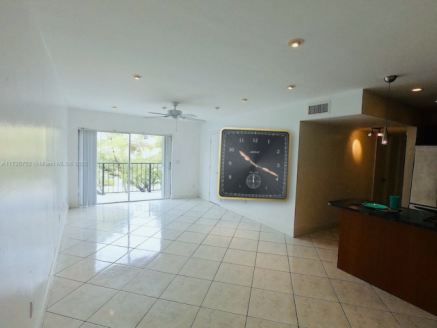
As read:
{"hour": 10, "minute": 19}
